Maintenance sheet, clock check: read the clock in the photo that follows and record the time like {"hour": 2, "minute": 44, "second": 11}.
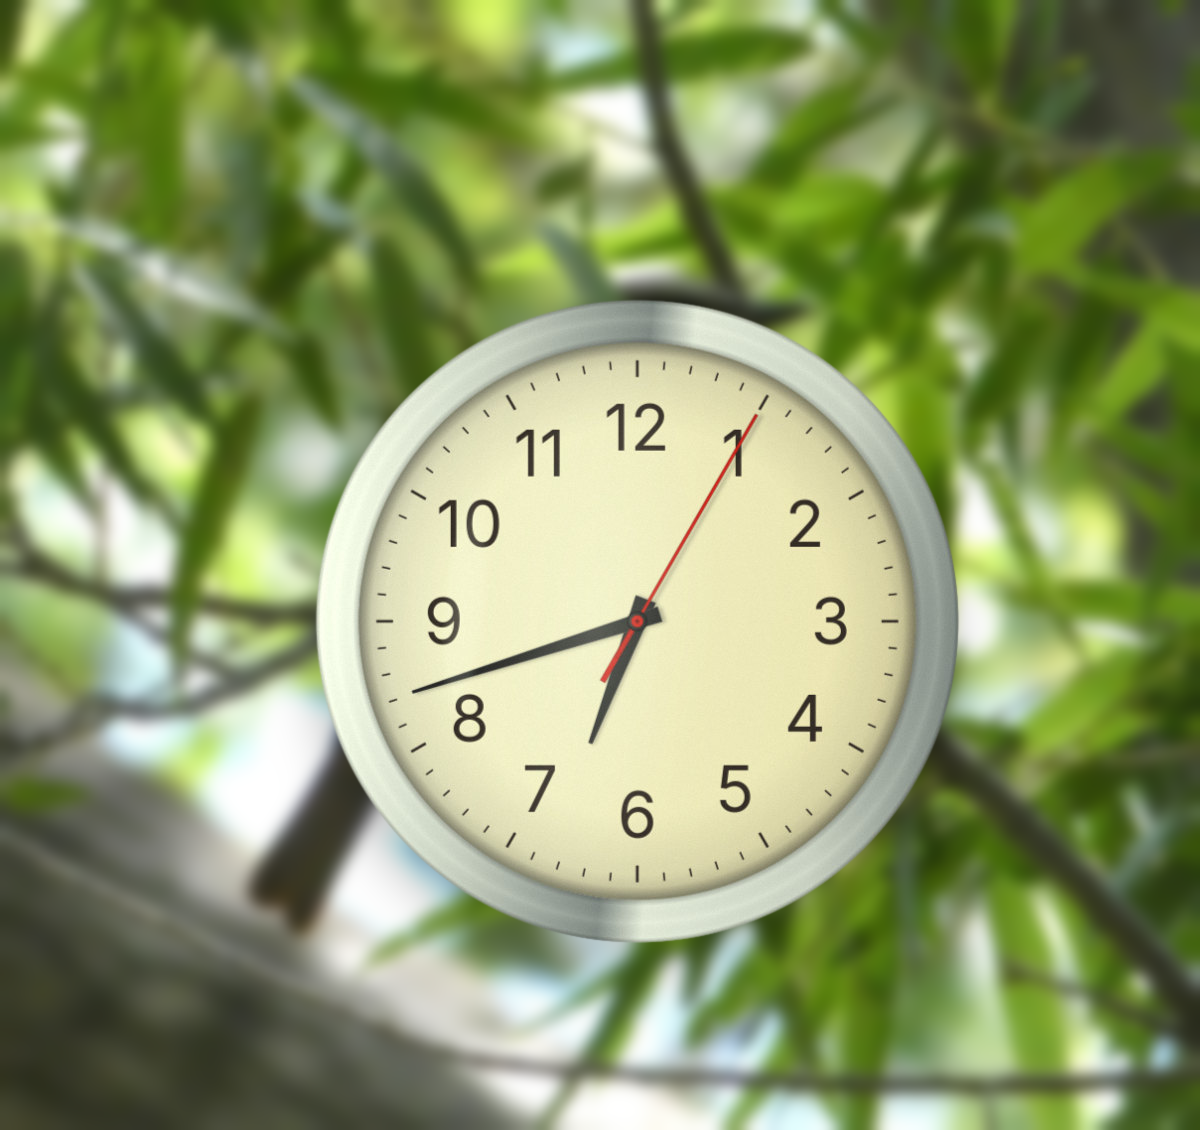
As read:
{"hour": 6, "minute": 42, "second": 5}
